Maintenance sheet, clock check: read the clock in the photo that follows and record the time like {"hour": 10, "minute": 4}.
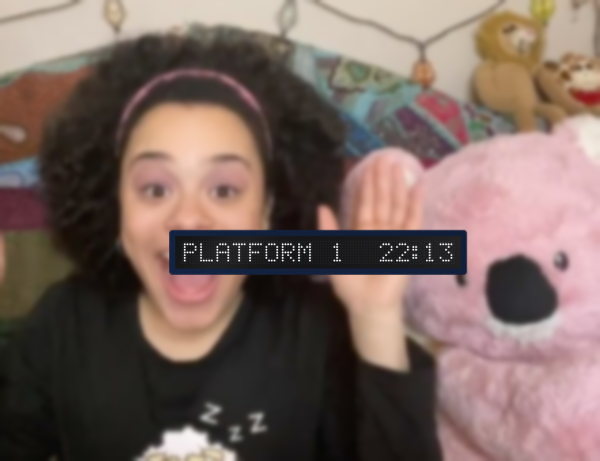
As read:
{"hour": 22, "minute": 13}
